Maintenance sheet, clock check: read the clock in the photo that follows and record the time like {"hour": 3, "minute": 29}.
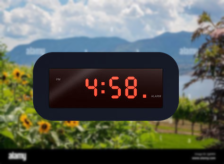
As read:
{"hour": 4, "minute": 58}
